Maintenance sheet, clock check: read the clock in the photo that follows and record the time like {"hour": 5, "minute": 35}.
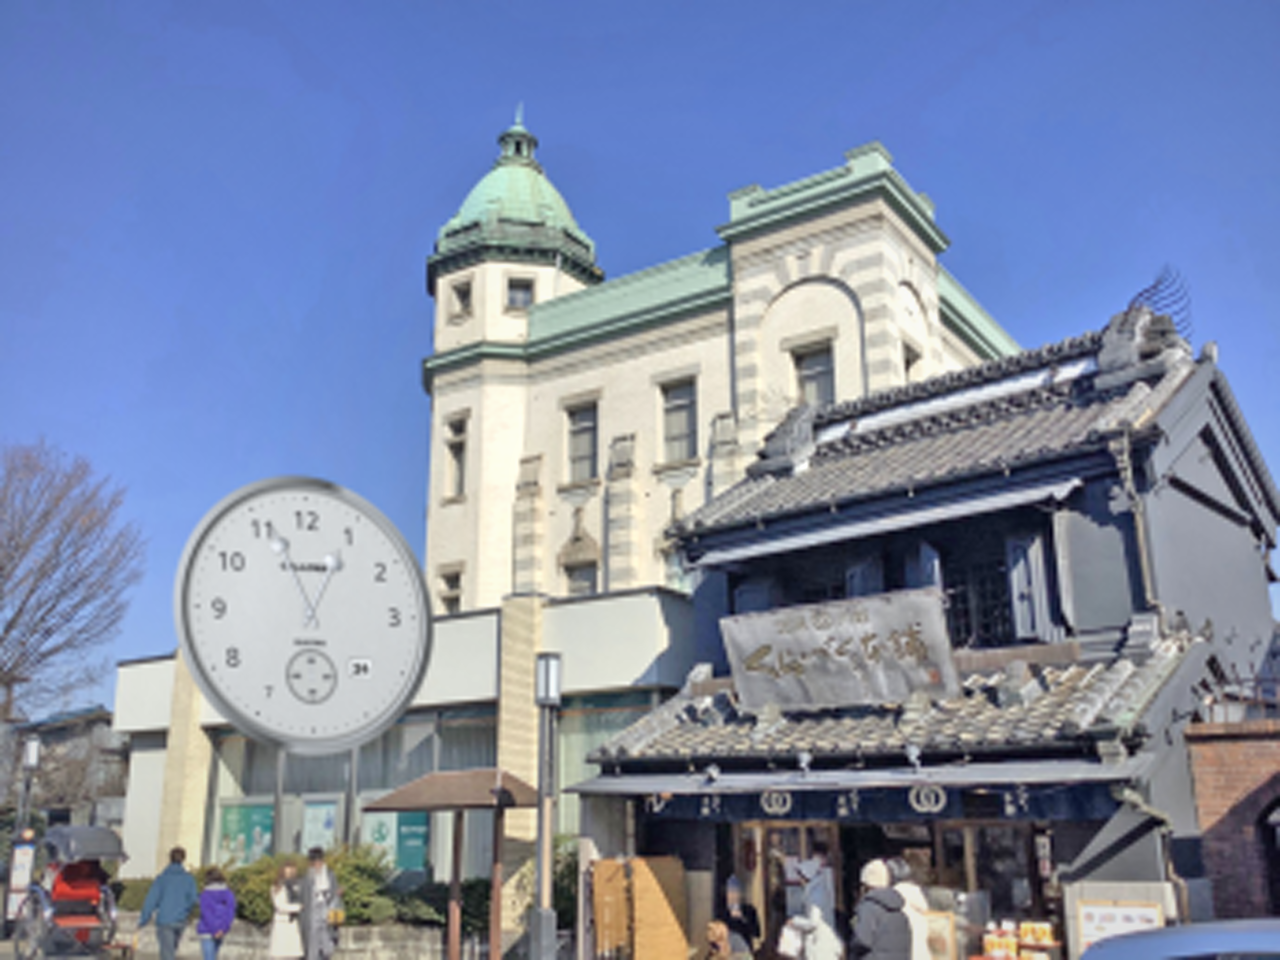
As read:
{"hour": 12, "minute": 56}
